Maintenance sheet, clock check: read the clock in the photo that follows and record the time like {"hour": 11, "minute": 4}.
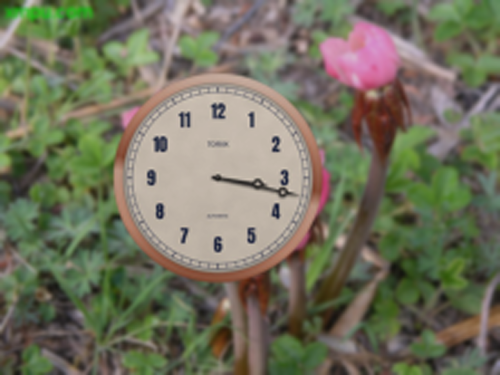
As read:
{"hour": 3, "minute": 17}
